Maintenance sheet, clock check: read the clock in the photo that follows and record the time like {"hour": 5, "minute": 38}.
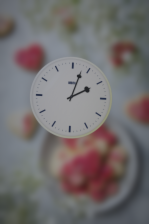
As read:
{"hour": 2, "minute": 3}
